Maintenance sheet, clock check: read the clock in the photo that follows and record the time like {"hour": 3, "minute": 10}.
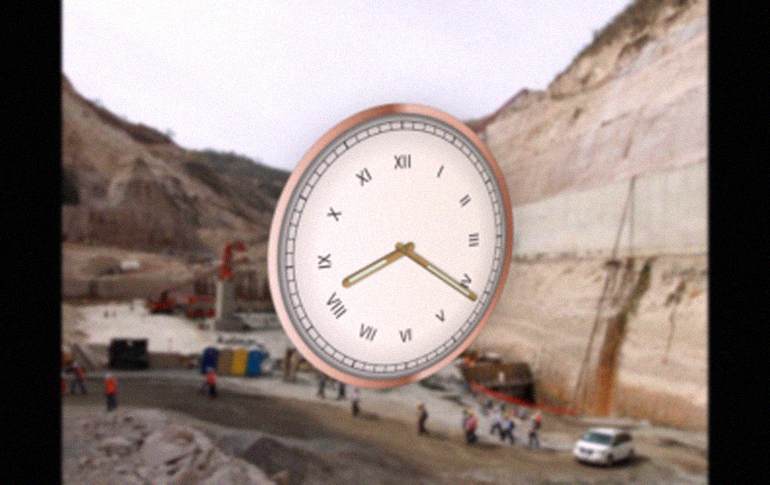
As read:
{"hour": 8, "minute": 21}
